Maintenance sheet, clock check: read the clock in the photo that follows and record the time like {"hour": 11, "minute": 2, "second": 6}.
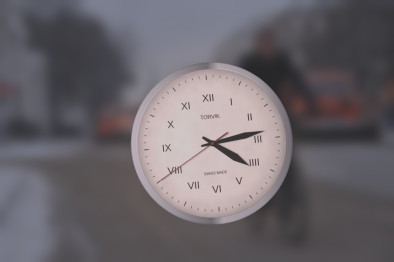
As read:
{"hour": 4, "minute": 13, "second": 40}
